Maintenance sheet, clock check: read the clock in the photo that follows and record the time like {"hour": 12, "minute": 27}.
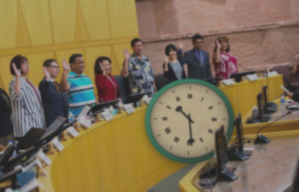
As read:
{"hour": 10, "minute": 29}
